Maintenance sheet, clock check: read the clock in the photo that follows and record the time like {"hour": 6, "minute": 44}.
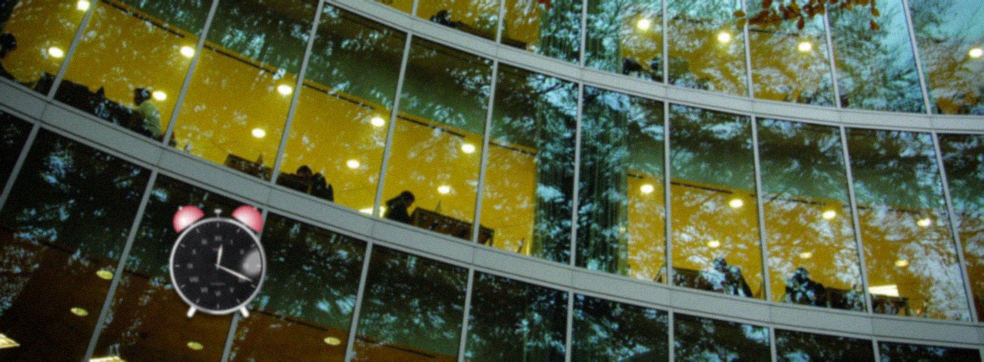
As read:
{"hour": 12, "minute": 19}
